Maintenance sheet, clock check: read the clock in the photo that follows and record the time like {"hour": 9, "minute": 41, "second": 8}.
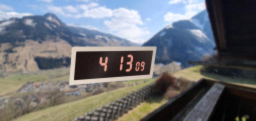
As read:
{"hour": 4, "minute": 13, "second": 9}
